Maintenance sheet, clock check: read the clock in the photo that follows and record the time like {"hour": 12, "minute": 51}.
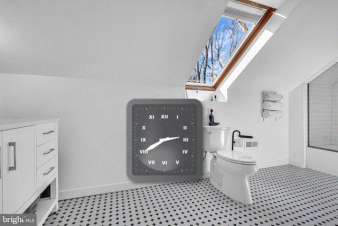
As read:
{"hour": 2, "minute": 40}
